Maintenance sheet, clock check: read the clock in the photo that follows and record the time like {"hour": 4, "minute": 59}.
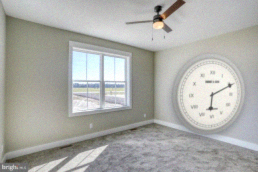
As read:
{"hour": 6, "minute": 11}
